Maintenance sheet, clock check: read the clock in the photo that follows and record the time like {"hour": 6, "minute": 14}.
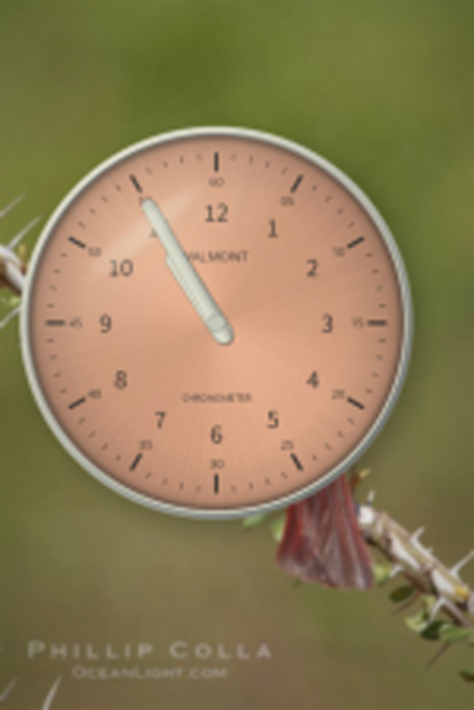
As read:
{"hour": 10, "minute": 55}
